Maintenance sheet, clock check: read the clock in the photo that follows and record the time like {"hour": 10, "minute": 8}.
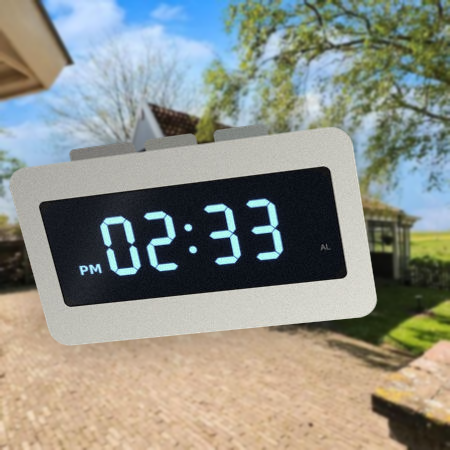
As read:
{"hour": 2, "minute": 33}
